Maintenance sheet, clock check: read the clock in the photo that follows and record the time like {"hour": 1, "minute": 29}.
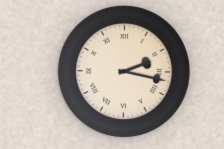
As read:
{"hour": 2, "minute": 17}
